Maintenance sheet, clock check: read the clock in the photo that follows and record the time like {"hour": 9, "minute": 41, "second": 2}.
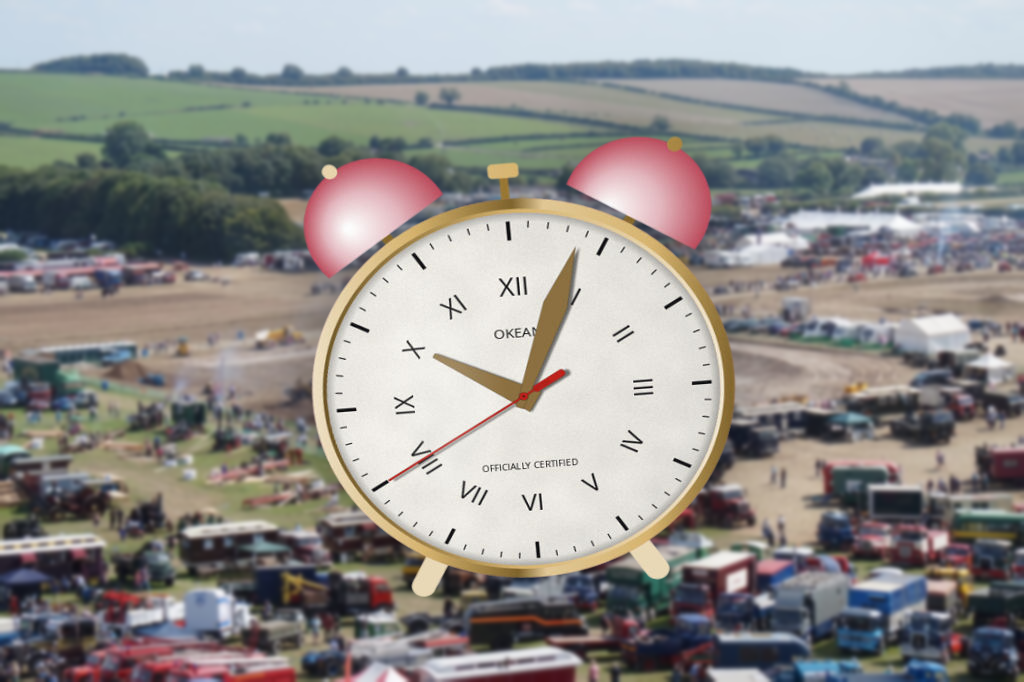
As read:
{"hour": 10, "minute": 3, "second": 40}
